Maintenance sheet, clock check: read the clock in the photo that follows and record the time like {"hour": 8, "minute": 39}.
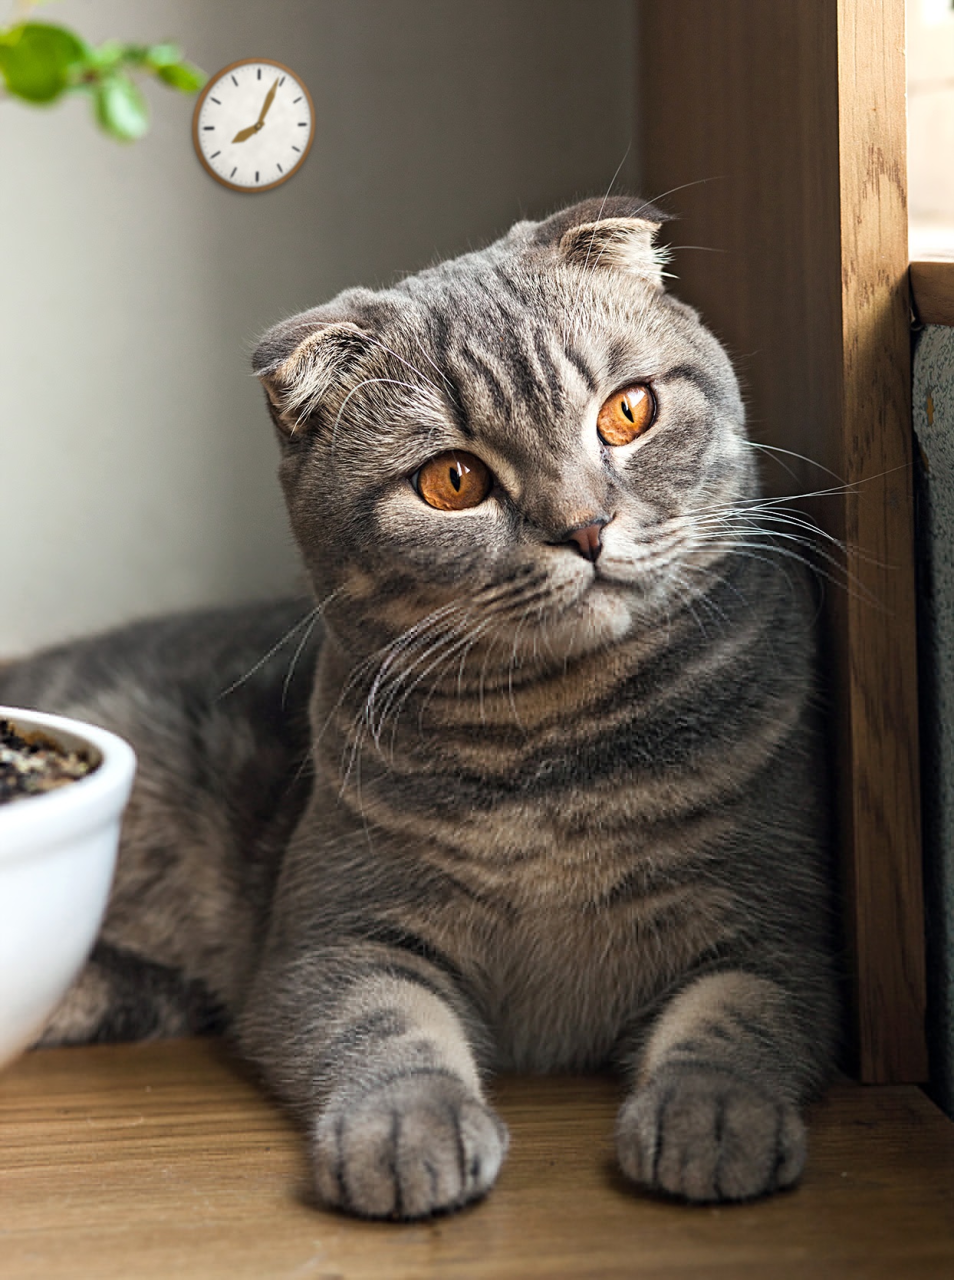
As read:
{"hour": 8, "minute": 4}
